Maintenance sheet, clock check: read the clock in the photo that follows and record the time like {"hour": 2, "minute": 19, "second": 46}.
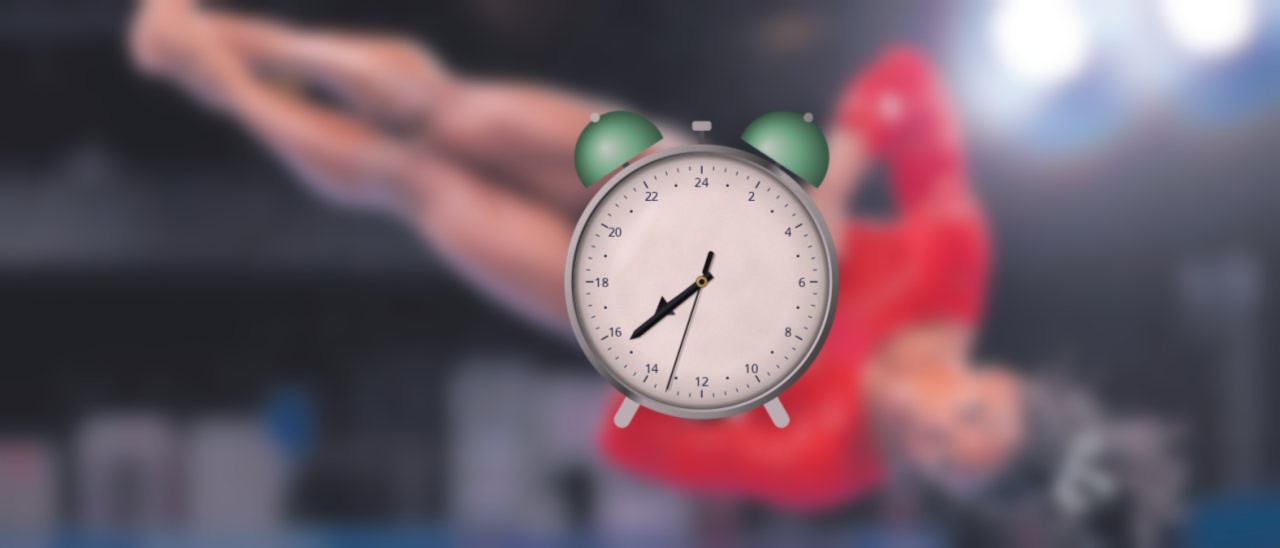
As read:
{"hour": 15, "minute": 38, "second": 33}
